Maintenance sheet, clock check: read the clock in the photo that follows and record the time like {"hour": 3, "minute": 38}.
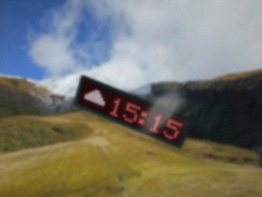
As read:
{"hour": 15, "minute": 15}
